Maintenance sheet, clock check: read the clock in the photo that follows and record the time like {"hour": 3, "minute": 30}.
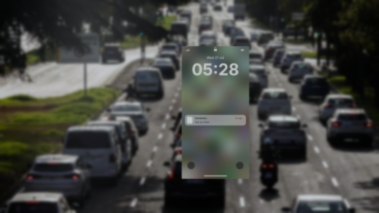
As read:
{"hour": 5, "minute": 28}
